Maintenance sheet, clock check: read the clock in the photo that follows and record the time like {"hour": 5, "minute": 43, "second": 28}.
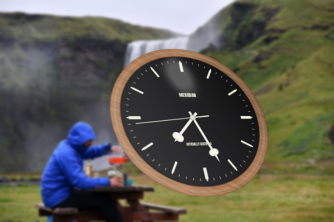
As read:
{"hour": 7, "minute": 26, "second": 44}
